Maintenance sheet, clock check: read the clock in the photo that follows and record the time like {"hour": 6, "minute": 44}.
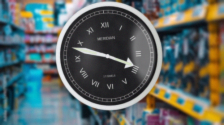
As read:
{"hour": 3, "minute": 48}
